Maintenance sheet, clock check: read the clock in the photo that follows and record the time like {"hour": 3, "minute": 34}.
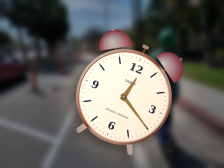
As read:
{"hour": 12, "minute": 20}
